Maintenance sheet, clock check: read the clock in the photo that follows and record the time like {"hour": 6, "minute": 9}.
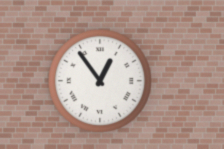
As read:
{"hour": 12, "minute": 54}
